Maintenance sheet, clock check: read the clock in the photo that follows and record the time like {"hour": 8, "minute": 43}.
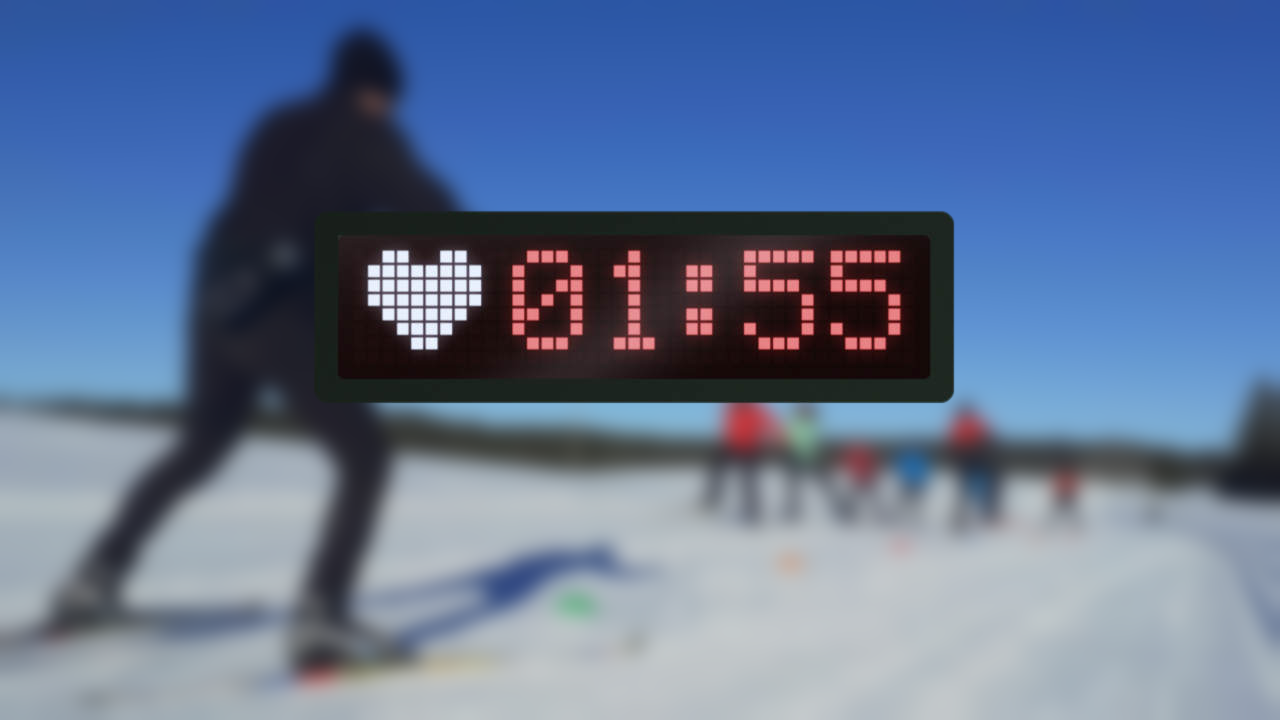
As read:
{"hour": 1, "minute": 55}
